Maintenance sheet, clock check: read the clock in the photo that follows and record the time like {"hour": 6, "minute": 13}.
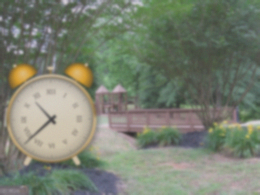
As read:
{"hour": 10, "minute": 38}
